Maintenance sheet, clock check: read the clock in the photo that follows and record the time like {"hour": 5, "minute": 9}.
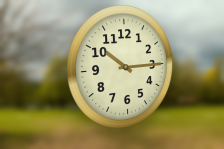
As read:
{"hour": 10, "minute": 15}
